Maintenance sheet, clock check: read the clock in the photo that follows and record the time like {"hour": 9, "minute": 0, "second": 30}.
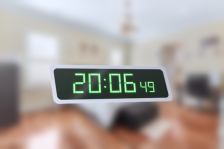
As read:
{"hour": 20, "minute": 6, "second": 49}
